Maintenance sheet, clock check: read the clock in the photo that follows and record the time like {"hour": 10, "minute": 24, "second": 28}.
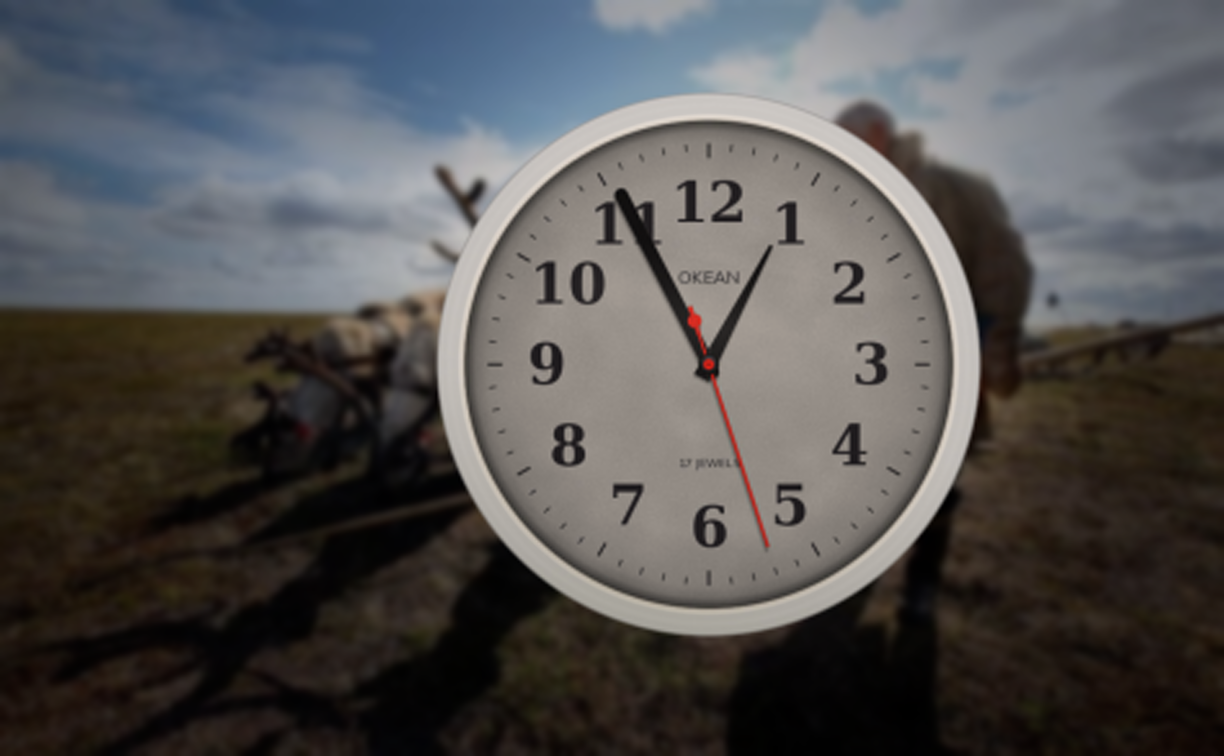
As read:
{"hour": 12, "minute": 55, "second": 27}
